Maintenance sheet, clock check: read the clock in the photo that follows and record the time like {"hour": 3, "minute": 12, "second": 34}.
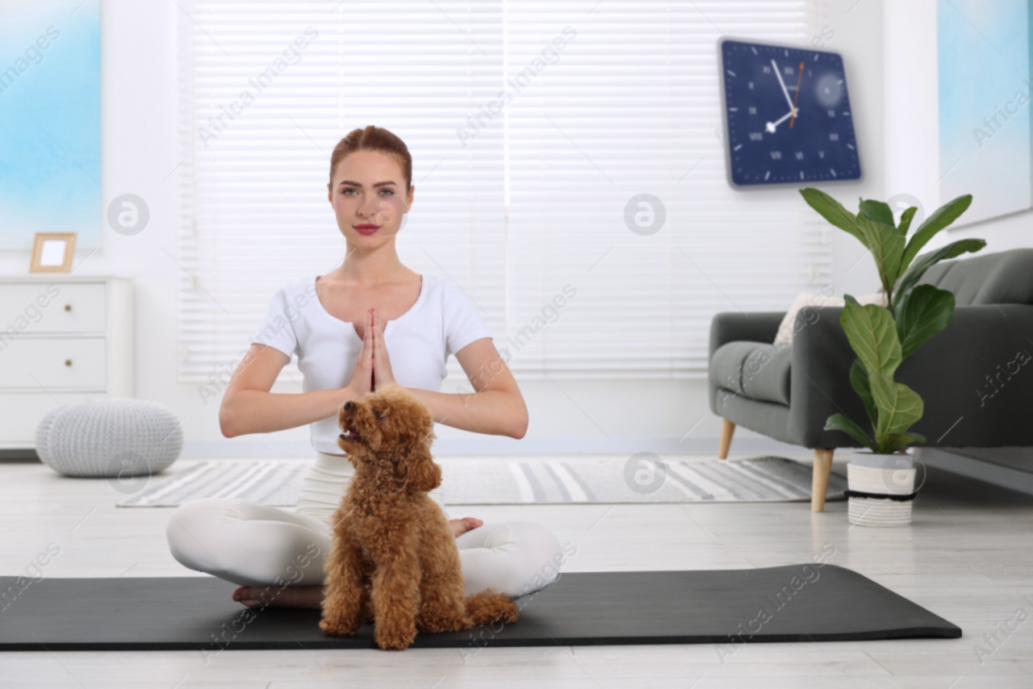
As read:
{"hour": 7, "minute": 57, "second": 3}
